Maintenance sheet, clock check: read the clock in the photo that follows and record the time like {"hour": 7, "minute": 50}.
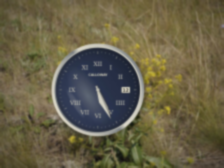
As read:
{"hour": 5, "minute": 26}
